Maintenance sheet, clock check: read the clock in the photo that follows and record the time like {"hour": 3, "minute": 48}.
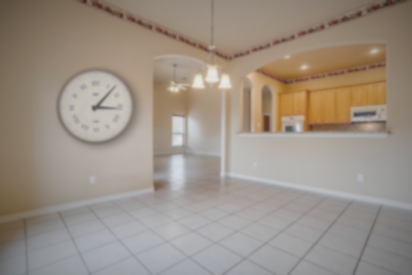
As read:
{"hour": 3, "minute": 7}
